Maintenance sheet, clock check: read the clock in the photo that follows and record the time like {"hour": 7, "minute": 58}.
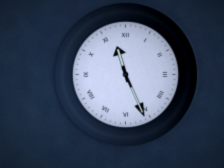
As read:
{"hour": 11, "minute": 26}
